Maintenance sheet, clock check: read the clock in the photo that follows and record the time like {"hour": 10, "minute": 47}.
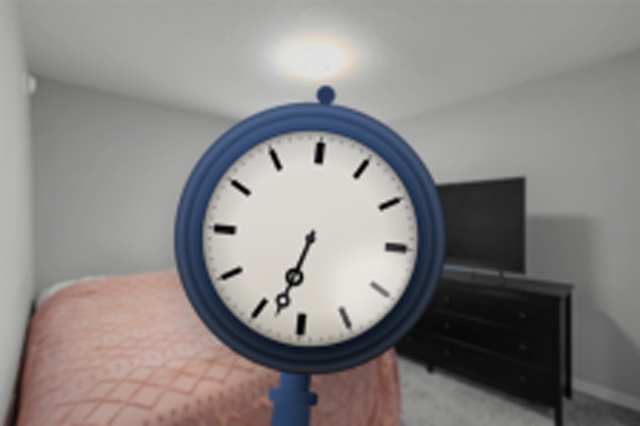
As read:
{"hour": 6, "minute": 33}
